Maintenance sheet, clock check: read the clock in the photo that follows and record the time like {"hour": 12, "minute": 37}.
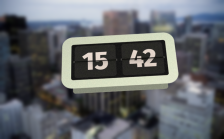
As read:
{"hour": 15, "minute": 42}
